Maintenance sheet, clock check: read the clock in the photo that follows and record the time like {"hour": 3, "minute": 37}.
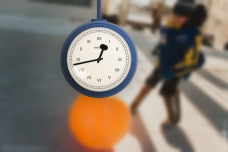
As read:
{"hour": 12, "minute": 43}
